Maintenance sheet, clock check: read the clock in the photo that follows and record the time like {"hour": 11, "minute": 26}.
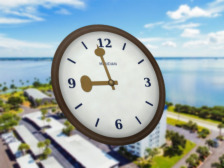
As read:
{"hour": 8, "minute": 58}
